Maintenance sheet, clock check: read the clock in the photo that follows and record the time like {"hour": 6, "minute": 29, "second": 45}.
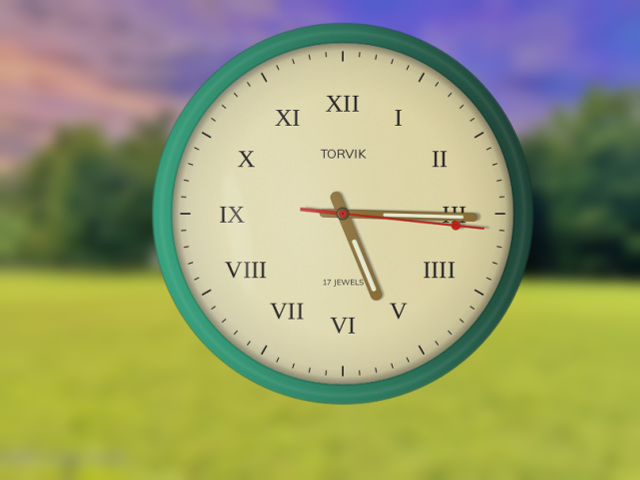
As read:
{"hour": 5, "minute": 15, "second": 16}
